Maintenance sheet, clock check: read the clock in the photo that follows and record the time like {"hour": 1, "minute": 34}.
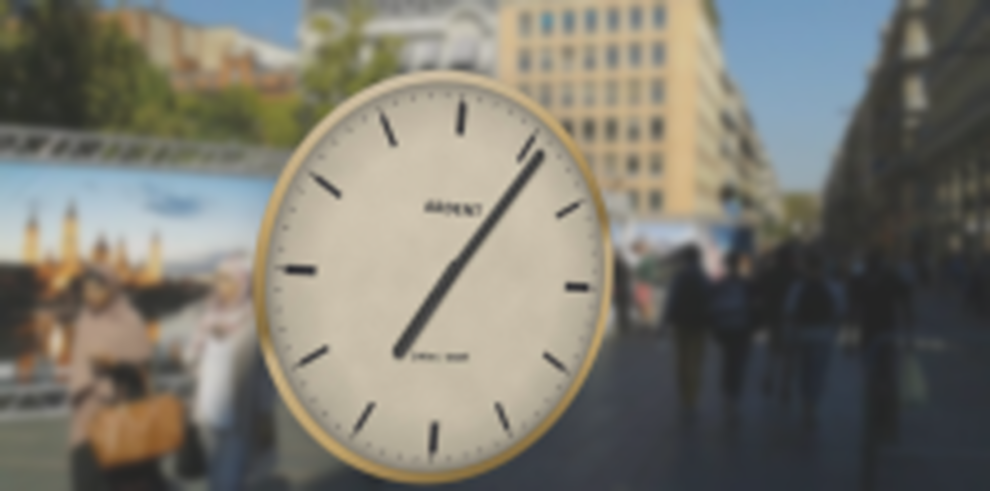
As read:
{"hour": 7, "minute": 6}
